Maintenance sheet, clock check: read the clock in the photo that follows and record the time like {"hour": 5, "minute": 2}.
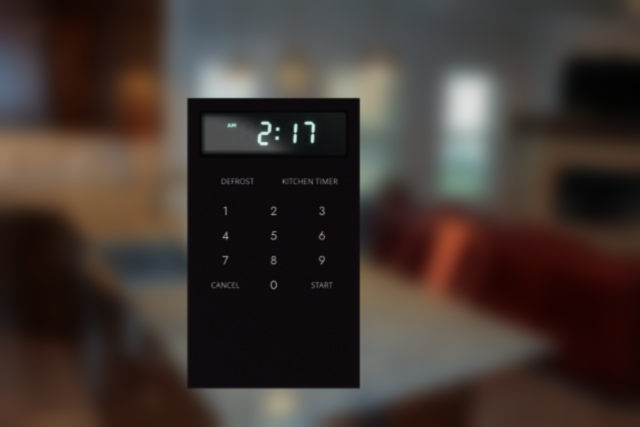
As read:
{"hour": 2, "minute": 17}
